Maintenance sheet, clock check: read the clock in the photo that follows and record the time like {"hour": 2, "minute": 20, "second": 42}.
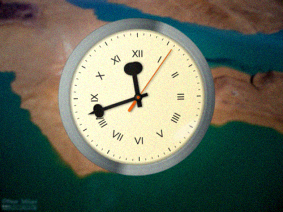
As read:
{"hour": 11, "minute": 42, "second": 6}
